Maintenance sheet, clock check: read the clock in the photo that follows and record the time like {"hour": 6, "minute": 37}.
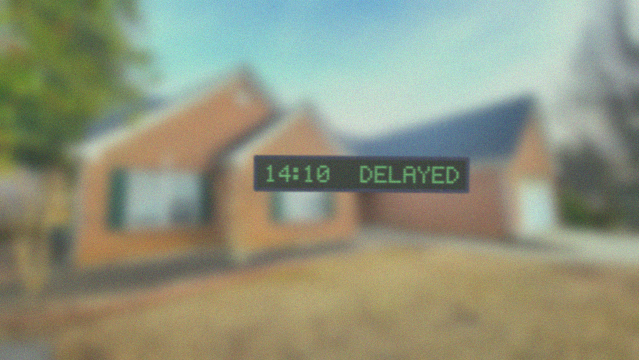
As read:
{"hour": 14, "minute": 10}
